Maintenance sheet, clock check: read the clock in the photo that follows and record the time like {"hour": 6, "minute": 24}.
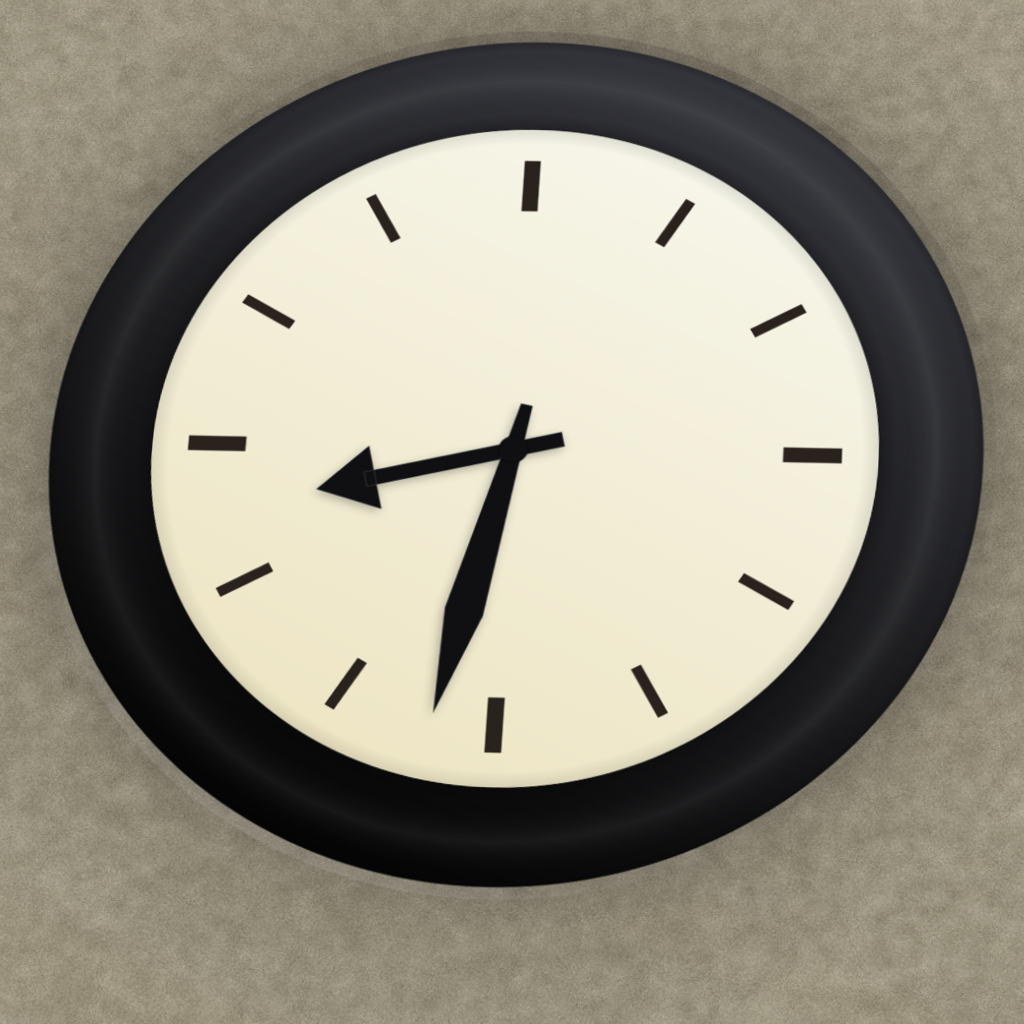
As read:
{"hour": 8, "minute": 32}
